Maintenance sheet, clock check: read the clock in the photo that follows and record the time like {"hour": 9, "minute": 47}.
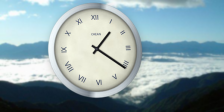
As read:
{"hour": 1, "minute": 21}
